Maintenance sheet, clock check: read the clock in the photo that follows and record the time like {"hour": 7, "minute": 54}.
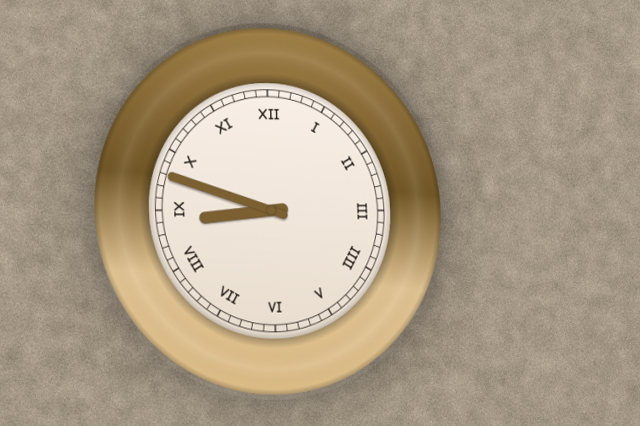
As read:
{"hour": 8, "minute": 48}
